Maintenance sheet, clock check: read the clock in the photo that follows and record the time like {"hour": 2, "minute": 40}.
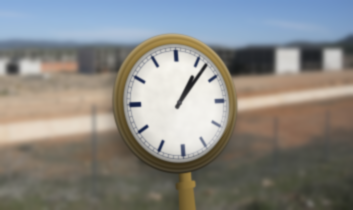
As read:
{"hour": 1, "minute": 7}
